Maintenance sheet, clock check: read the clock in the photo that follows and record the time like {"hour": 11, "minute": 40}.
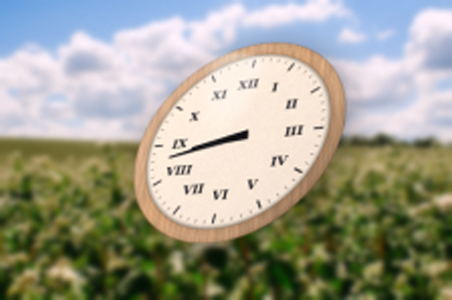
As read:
{"hour": 8, "minute": 43}
